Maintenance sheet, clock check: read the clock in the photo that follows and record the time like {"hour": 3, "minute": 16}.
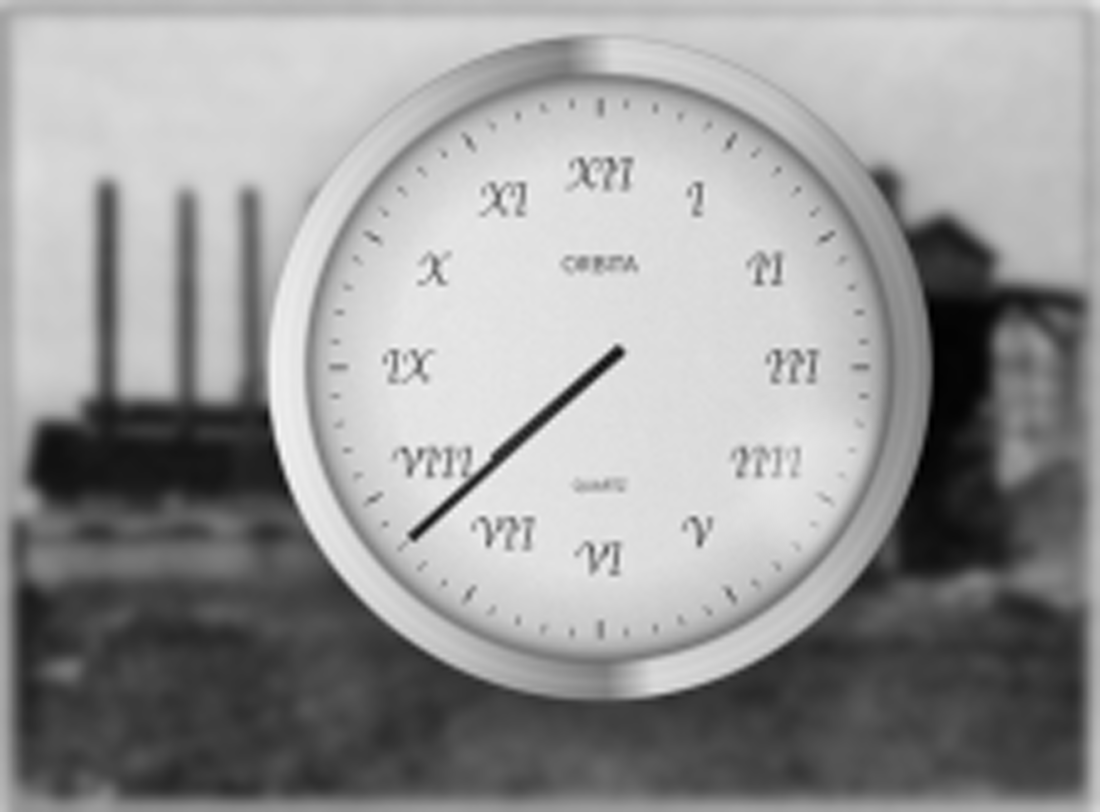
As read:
{"hour": 7, "minute": 38}
